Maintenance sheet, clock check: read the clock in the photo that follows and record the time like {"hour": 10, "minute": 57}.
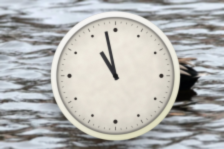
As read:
{"hour": 10, "minute": 58}
